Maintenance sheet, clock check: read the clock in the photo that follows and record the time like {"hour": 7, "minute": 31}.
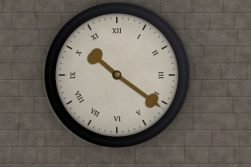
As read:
{"hour": 10, "minute": 21}
